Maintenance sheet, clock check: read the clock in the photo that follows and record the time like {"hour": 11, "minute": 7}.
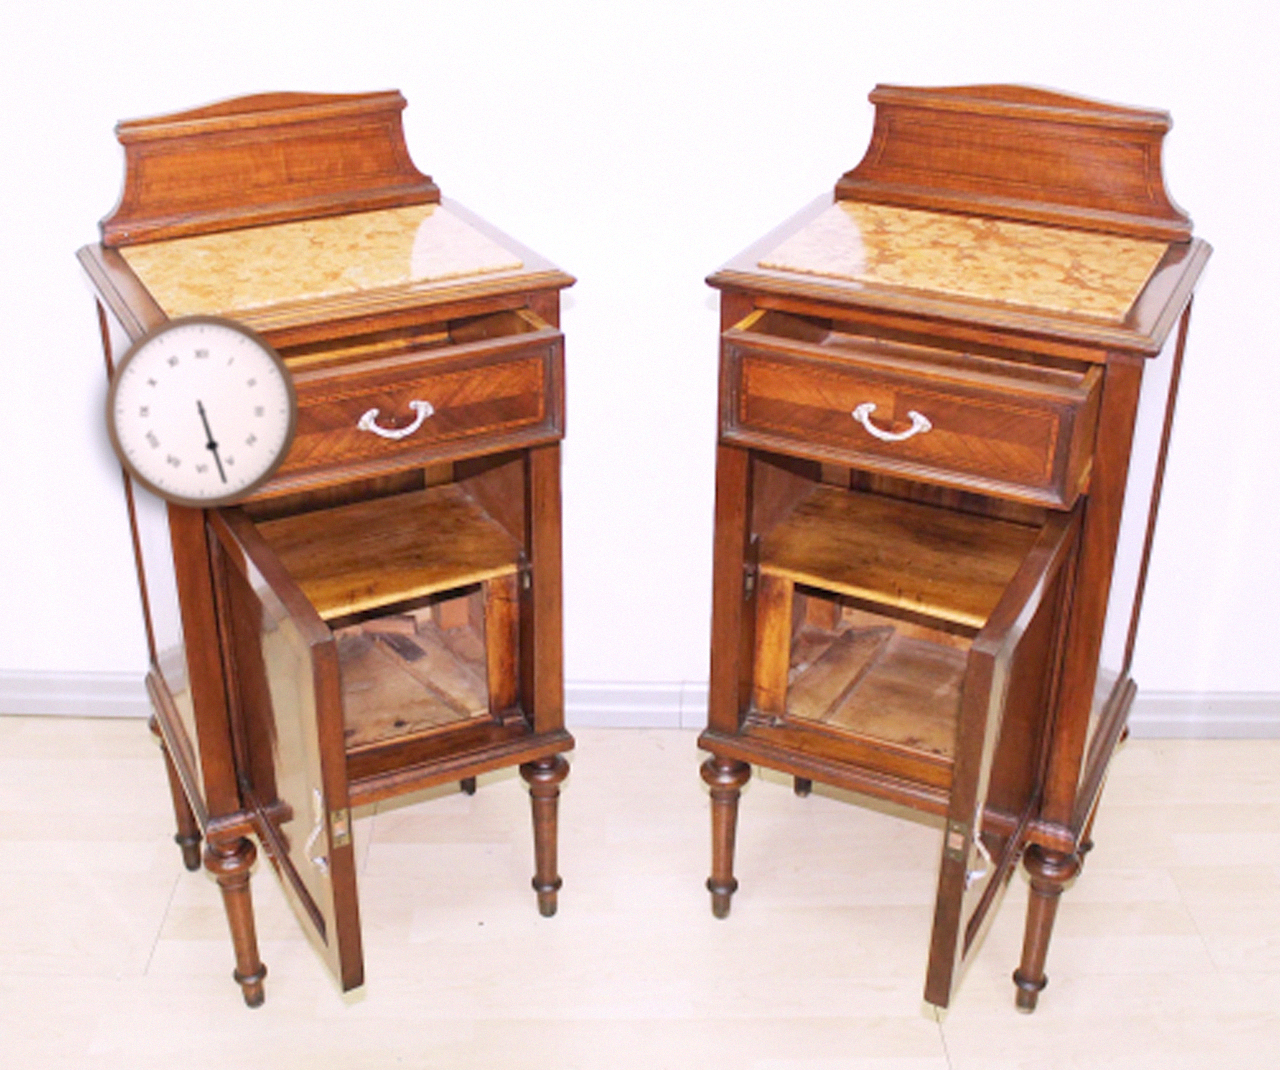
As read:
{"hour": 5, "minute": 27}
